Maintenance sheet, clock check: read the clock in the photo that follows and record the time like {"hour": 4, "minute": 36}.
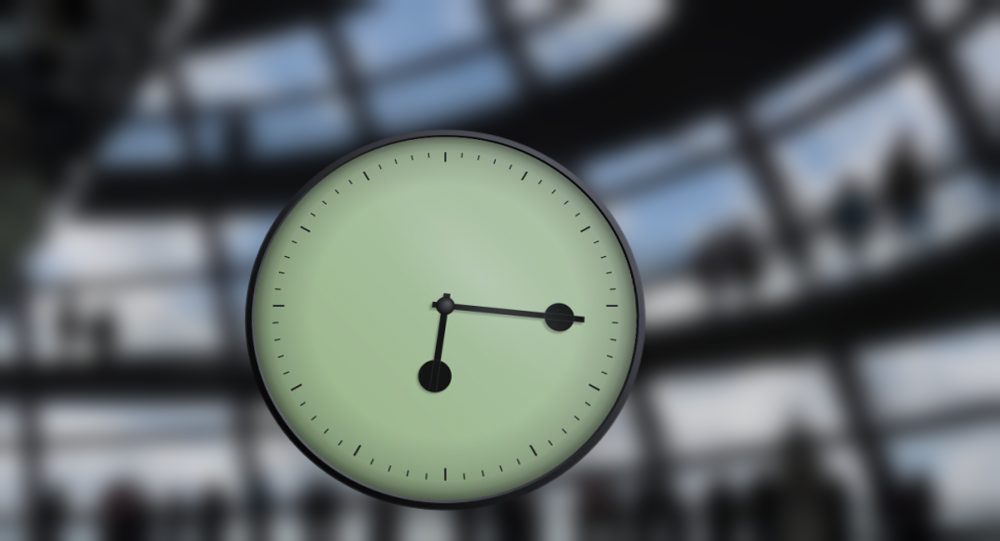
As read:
{"hour": 6, "minute": 16}
